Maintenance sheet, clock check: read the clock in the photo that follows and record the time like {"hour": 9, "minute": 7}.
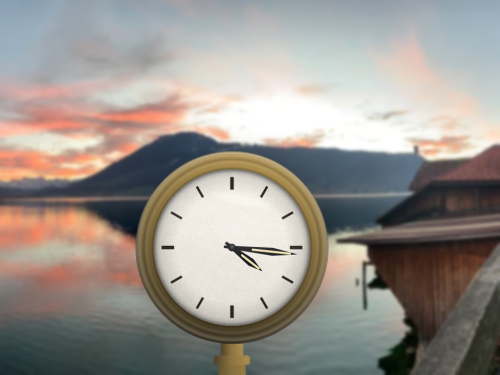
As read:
{"hour": 4, "minute": 16}
